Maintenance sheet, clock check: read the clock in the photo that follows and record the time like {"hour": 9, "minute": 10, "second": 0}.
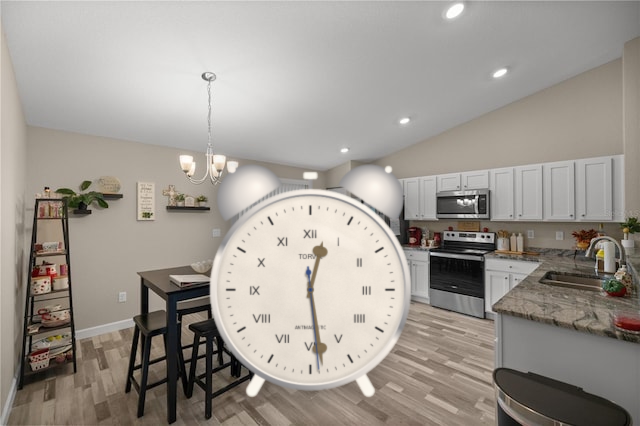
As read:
{"hour": 12, "minute": 28, "second": 29}
